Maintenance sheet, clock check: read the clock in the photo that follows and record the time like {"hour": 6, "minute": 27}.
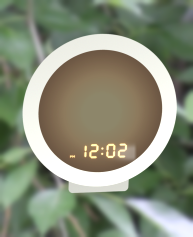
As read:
{"hour": 12, "minute": 2}
